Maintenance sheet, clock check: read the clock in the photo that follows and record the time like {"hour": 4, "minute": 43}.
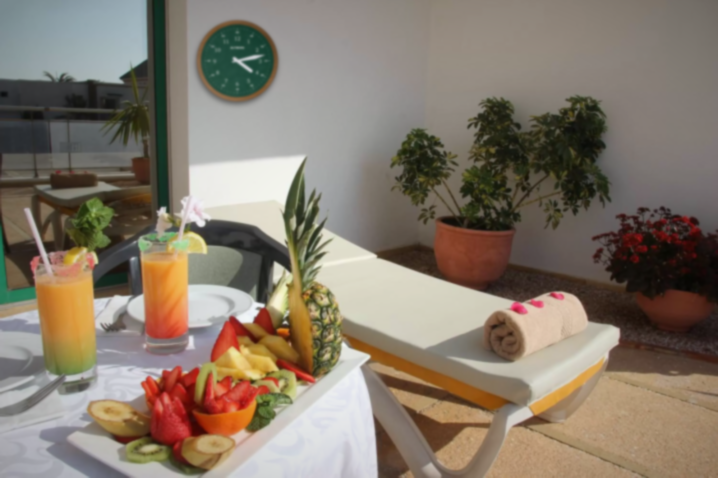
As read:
{"hour": 4, "minute": 13}
